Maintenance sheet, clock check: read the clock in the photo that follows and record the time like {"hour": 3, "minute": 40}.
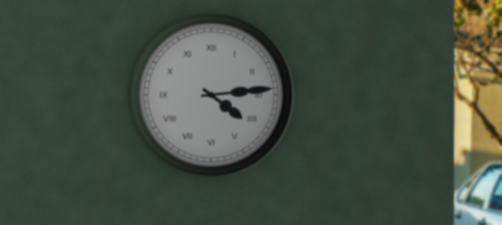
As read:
{"hour": 4, "minute": 14}
